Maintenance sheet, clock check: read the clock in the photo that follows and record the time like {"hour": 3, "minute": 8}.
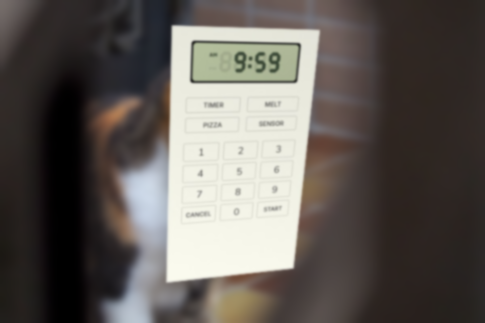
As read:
{"hour": 9, "minute": 59}
